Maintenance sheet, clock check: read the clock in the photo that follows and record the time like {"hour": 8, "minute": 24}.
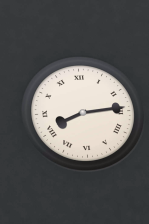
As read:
{"hour": 8, "minute": 14}
